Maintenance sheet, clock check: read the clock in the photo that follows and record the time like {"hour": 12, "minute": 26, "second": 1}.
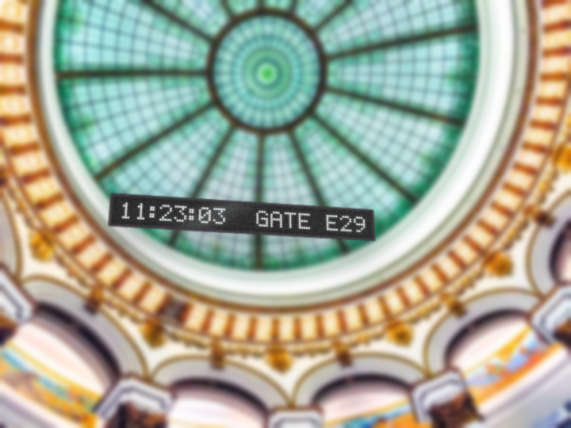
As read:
{"hour": 11, "minute": 23, "second": 3}
